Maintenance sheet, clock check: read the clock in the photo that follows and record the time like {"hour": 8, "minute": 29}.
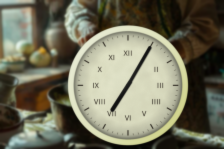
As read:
{"hour": 7, "minute": 5}
